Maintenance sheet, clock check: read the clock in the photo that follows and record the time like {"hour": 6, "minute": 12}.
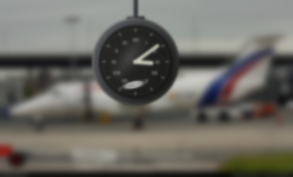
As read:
{"hour": 3, "minute": 9}
